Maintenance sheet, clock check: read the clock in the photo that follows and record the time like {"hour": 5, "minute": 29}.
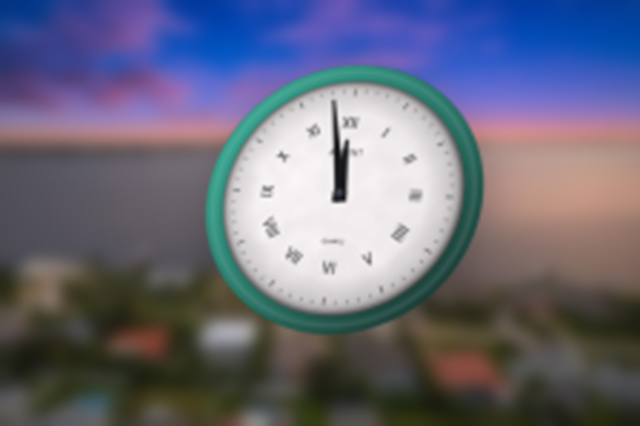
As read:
{"hour": 11, "minute": 58}
